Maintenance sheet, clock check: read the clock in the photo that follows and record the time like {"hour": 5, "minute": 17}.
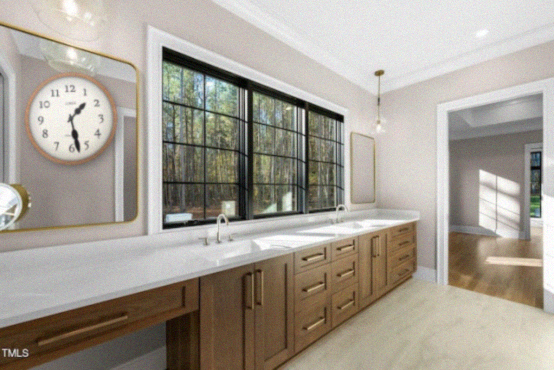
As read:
{"hour": 1, "minute": 28}
